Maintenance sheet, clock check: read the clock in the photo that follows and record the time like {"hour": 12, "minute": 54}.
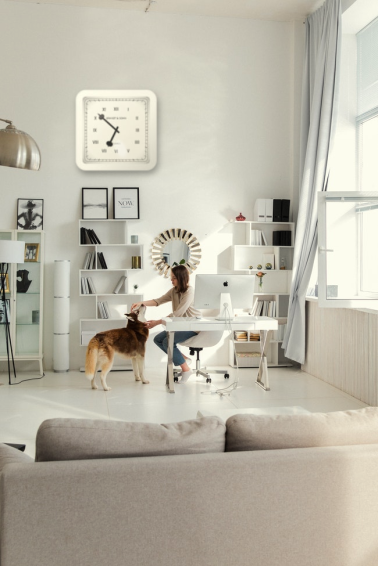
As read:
{"hour": 6, "minute": 52}
